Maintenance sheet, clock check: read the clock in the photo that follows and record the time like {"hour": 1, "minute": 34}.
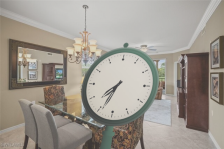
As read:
{"hour": 7, "minute": 34}
